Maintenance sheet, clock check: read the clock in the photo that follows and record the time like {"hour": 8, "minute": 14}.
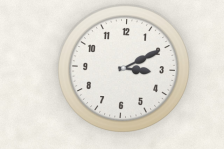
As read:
{"hour": 3, "minute": 10}
